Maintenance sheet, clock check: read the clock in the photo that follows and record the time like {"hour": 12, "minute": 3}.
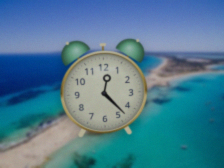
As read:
{"hour": 12, "minute": 23}
